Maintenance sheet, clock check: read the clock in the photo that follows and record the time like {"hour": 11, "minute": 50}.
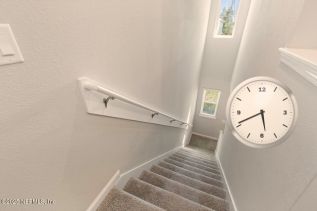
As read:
{"hour": 5, "minute": 41}
